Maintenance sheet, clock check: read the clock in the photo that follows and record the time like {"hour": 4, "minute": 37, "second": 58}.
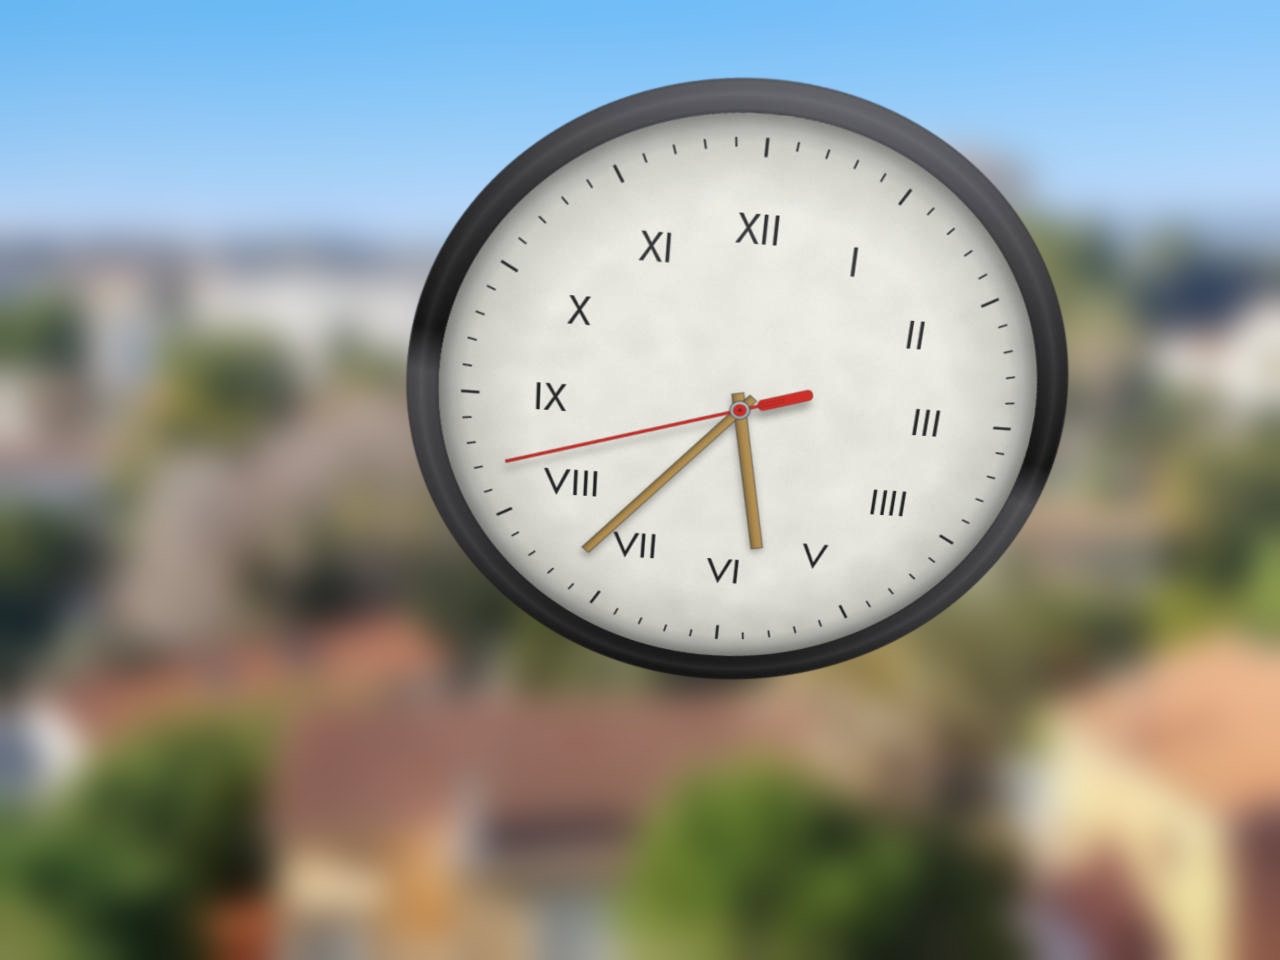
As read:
{"hour": 5, "minute": 36, "second": 42}
